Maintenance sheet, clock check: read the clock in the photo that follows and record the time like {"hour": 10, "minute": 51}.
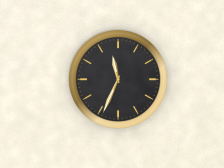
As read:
{"hour": 11, "minute": 34}
